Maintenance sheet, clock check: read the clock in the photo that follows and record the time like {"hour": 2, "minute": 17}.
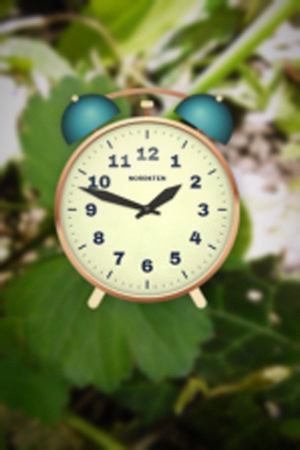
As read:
{"hour": 1, "minute": 48}
